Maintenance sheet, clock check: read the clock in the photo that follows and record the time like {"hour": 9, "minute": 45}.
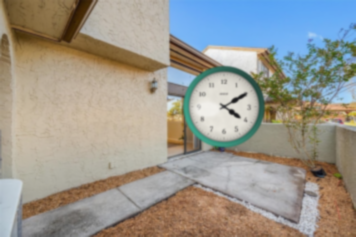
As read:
{"hour": 4, "minute": 10}
